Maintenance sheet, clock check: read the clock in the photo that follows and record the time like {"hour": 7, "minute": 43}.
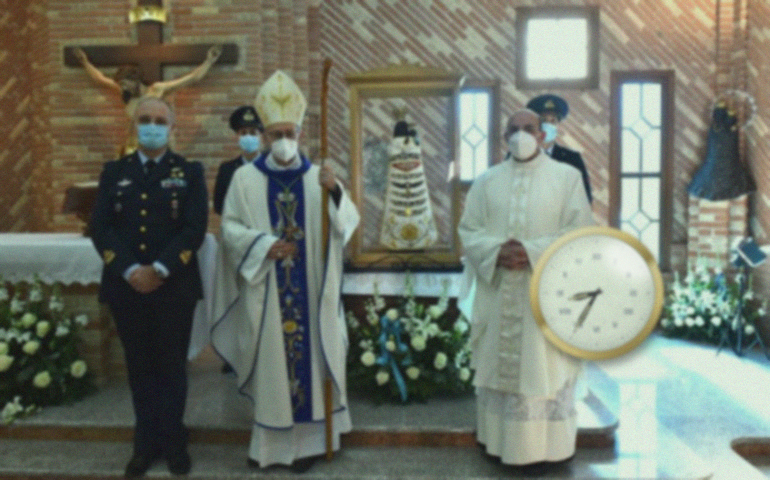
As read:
{"hour": 8, "minute": 35}
